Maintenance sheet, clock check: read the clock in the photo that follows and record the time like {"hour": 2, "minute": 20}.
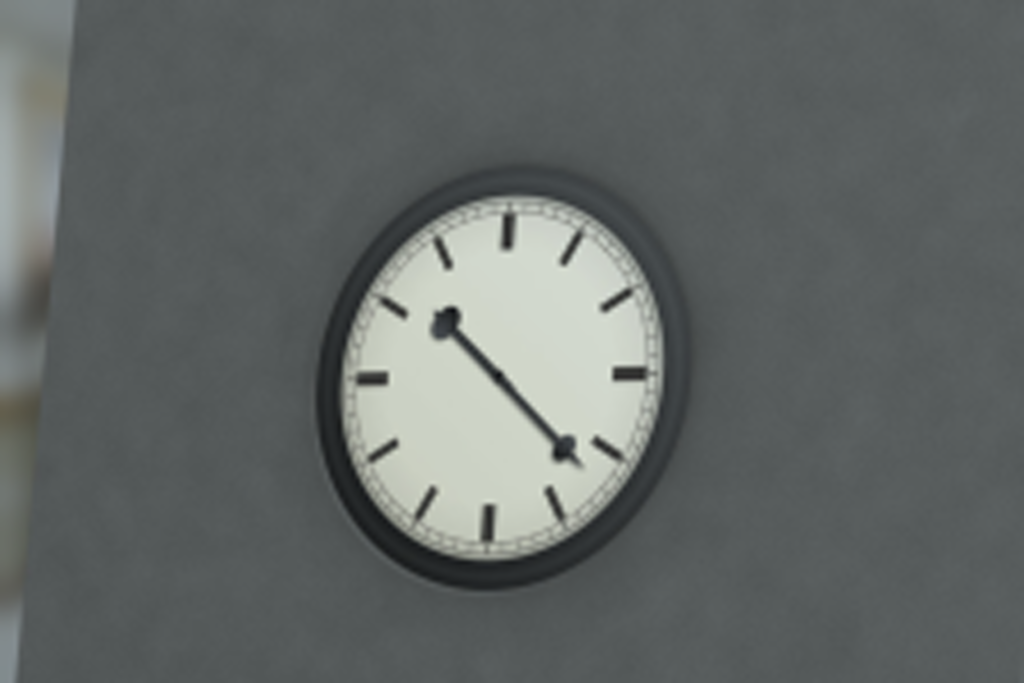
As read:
{"hour": 10, "minute": 22}
